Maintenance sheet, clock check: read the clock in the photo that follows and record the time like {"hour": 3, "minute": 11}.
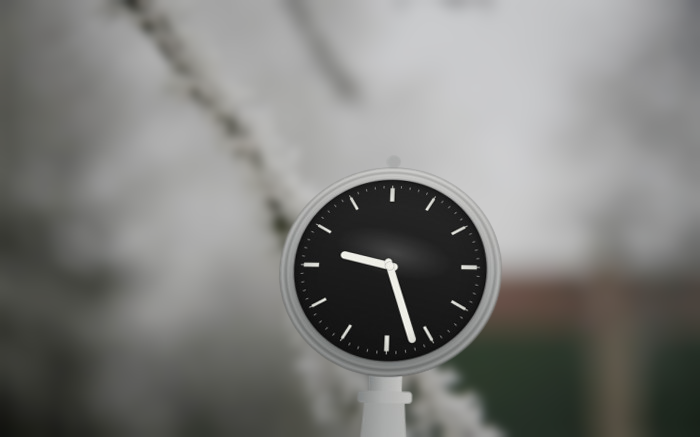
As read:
{"hour": 9, "minute": 27}
